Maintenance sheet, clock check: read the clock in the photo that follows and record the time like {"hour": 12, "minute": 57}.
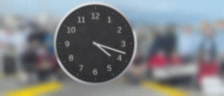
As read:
{"hour": 4, "minute": 18}
